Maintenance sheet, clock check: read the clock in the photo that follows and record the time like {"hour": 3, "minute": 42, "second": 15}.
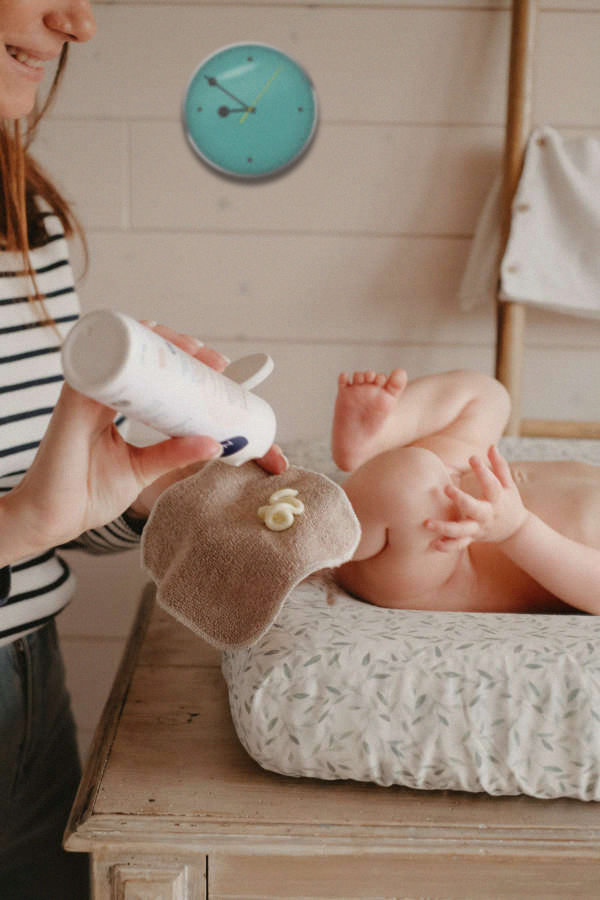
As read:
{"hour": 8, "minute": 51, "second": 6}
